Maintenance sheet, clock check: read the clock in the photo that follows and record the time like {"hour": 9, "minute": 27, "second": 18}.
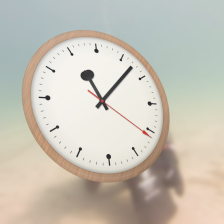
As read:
{"hour": 11, "minute": 7, "second": 21}
